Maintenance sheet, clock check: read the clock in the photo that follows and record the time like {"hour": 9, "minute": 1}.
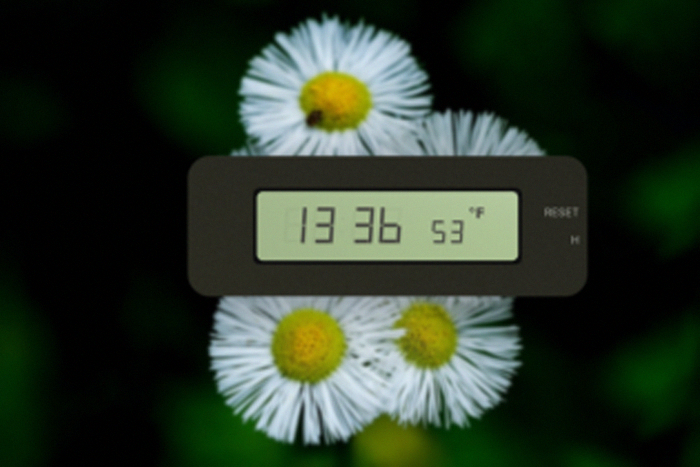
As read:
{"hour": 13, "minute": 36}
